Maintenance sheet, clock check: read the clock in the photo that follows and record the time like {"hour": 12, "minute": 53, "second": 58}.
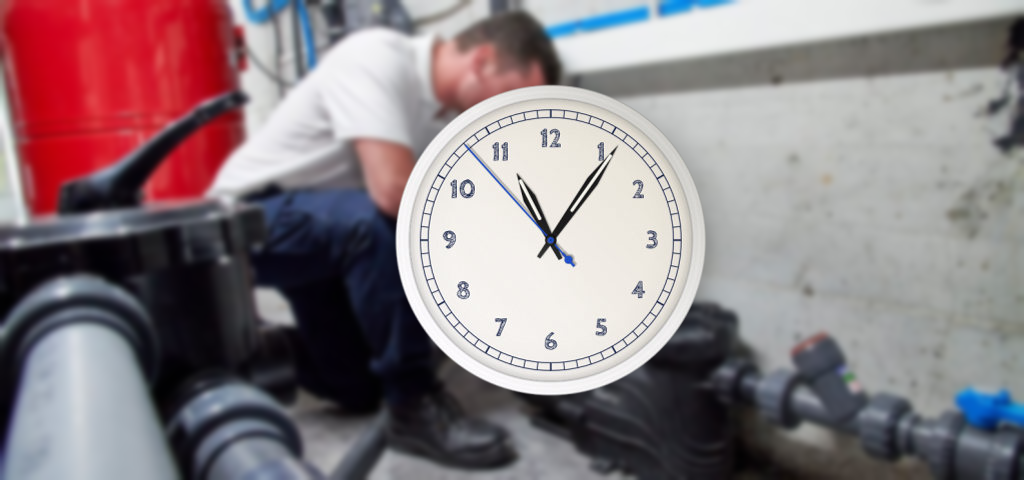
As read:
{"hour": 11, "minute": 5, "second": 53}
